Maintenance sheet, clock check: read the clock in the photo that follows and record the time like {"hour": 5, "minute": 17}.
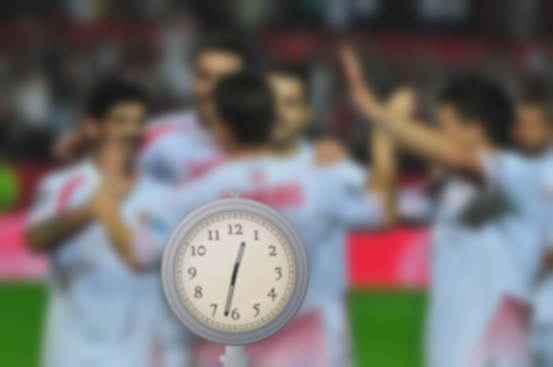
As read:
{"hour": 12, "minute": 32}
